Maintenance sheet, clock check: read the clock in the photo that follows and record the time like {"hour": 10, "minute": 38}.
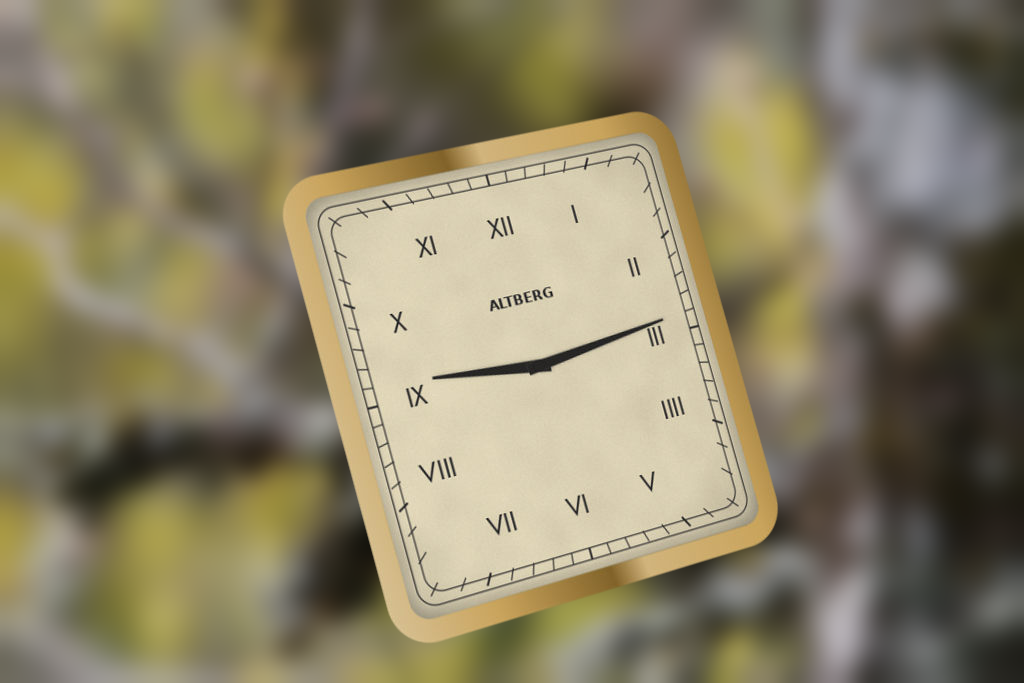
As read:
{"hour": 9, "minute": 14}
